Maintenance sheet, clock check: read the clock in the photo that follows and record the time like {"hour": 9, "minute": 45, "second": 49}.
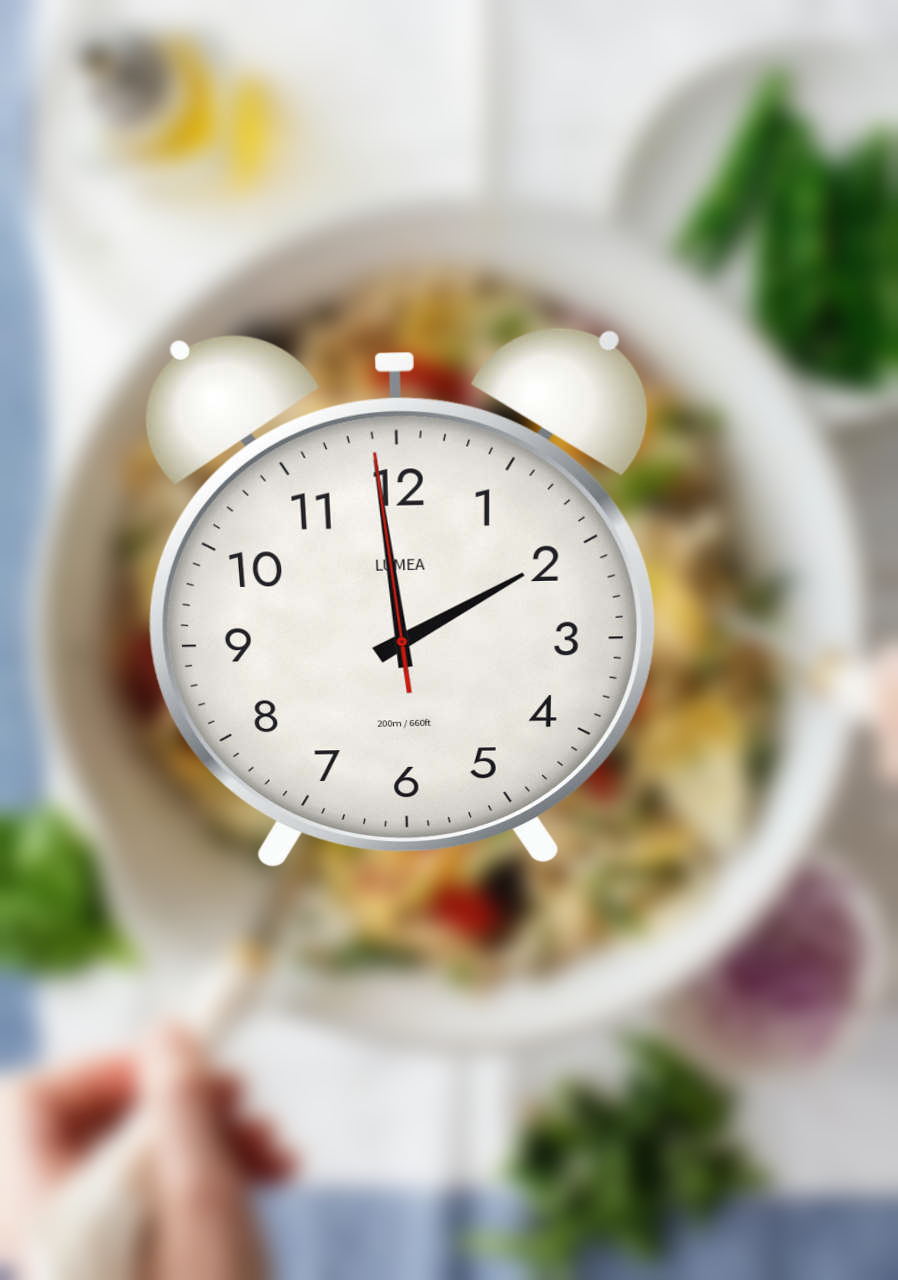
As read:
{"hour": 1, "minute": 58, "second": 59}
